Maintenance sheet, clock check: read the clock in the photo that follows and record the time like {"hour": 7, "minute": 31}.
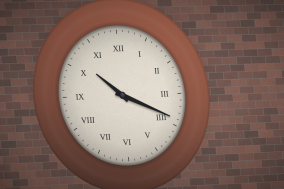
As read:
{"hour": 10, "minute": 19}
